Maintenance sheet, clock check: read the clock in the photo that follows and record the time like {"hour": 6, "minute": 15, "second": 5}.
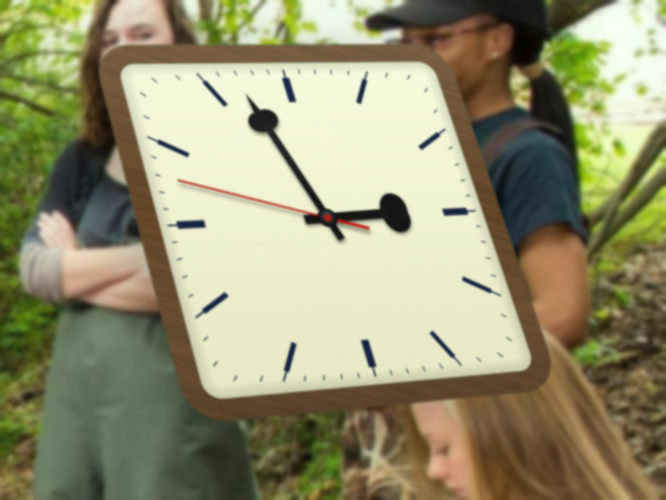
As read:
{"hour": 2, "minute": 56, "second": 48}
